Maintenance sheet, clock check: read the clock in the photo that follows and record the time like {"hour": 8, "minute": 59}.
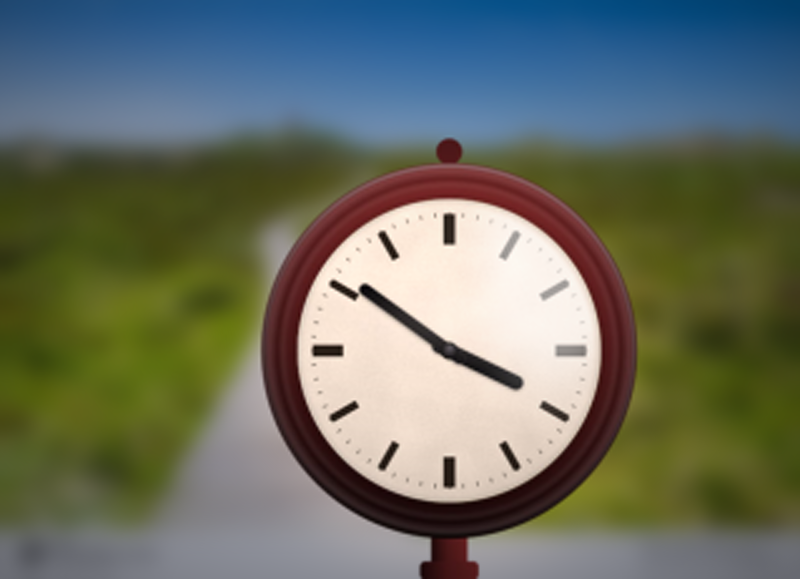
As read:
{"hour": 3, "minute": 51}
